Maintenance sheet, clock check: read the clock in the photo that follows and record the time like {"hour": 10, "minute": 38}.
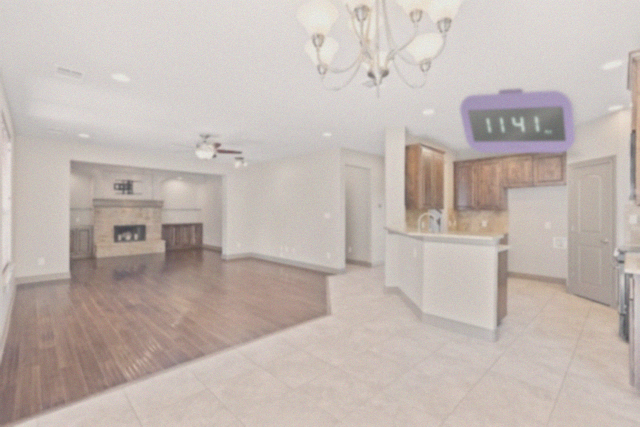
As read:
{"hour": 11, "minute": 41}
